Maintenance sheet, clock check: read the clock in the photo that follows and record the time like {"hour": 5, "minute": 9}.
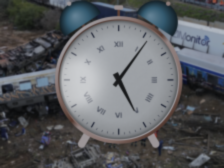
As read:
{"hour": 5, "minute": 6}
